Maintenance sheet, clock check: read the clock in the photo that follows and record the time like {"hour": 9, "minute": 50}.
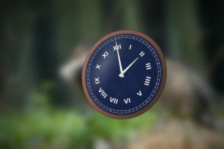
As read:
{"hour": 2, "minute": 0}
